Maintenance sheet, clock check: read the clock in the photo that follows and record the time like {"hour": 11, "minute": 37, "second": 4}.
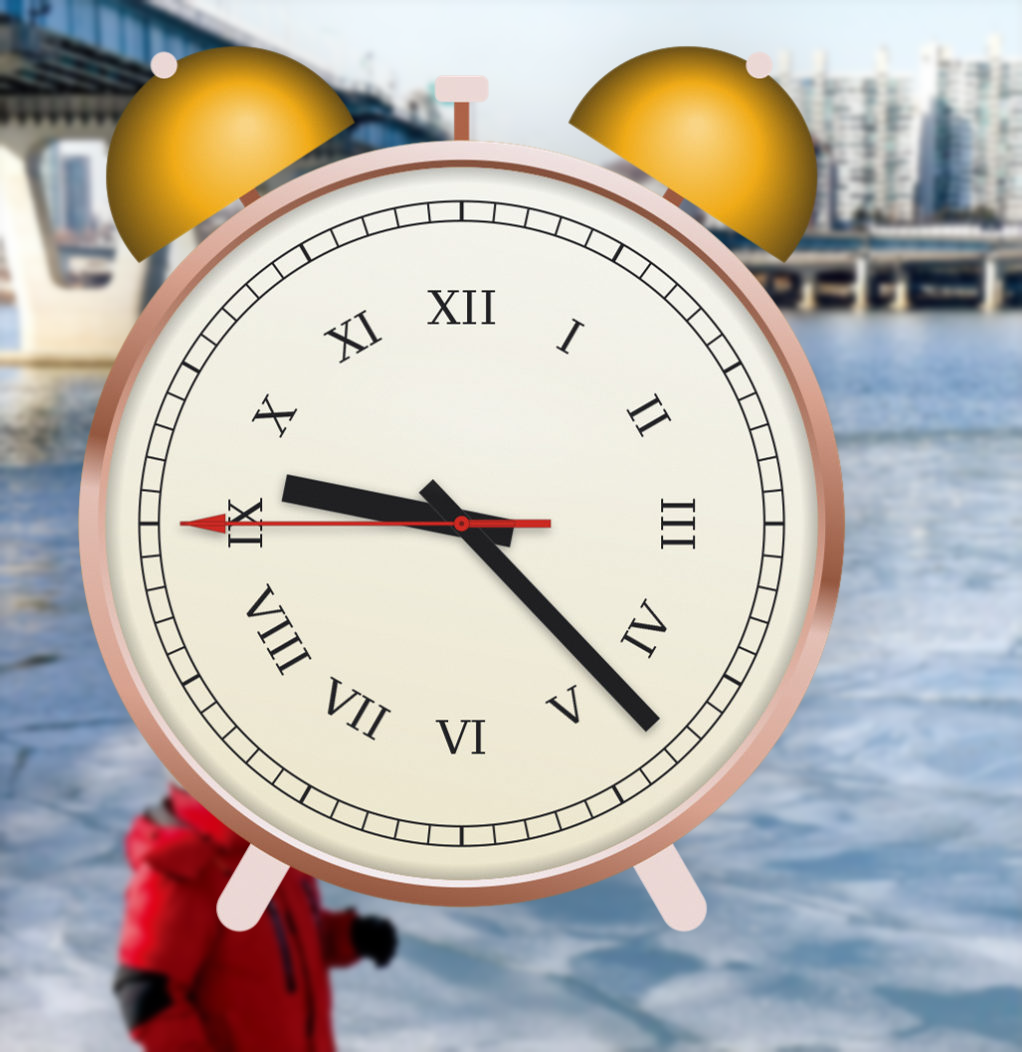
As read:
{"hour": 9, "minute": 22, "second": 45}
